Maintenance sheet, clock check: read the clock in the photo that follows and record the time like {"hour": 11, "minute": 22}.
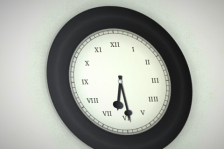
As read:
{"hour": 6, "minute": 29}
